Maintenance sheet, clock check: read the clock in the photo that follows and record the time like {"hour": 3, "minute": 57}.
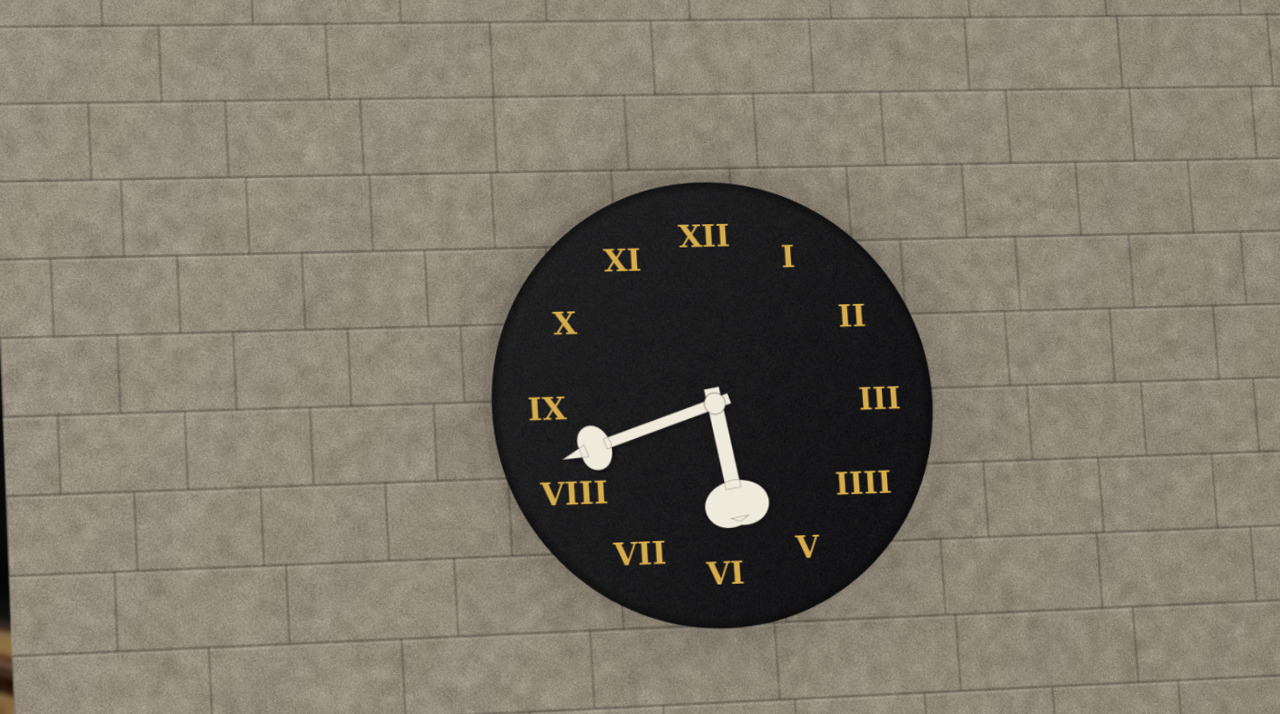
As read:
{"hour": 5, "minute": 42}
